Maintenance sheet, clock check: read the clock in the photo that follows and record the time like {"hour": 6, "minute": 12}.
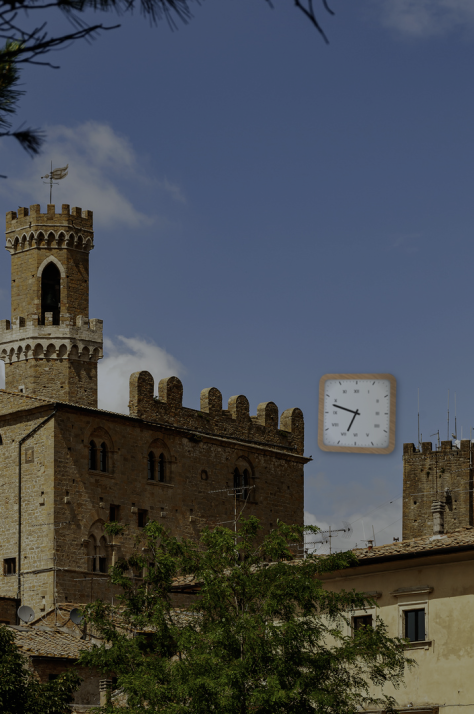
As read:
{"hour": 6, "minute": 48}
